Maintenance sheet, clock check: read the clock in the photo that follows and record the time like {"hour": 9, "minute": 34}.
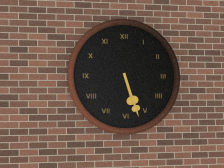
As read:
{"hour": 5, "minute": 27}
